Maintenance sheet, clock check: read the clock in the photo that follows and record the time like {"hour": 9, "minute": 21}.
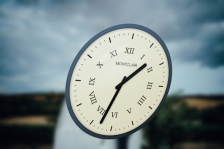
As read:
{"hour": 1, "minute": 33}
